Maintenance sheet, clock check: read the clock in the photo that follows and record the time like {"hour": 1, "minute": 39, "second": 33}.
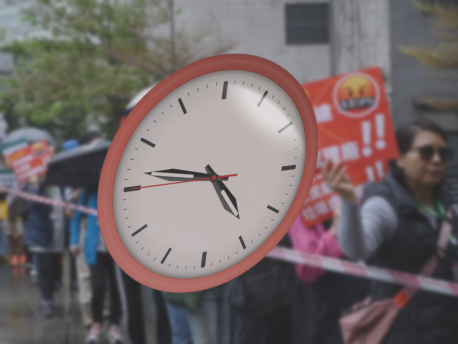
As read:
{"hour": 4, "minute": 46, "second": 45}
